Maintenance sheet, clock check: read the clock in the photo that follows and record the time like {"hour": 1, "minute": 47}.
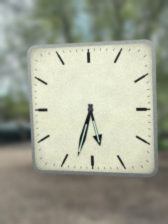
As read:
{"hour": 5, "minute": 33}
